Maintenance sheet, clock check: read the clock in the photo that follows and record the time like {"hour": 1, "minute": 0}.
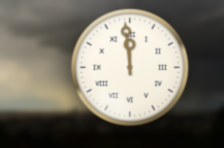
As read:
{"hour": 11, "minute": 59}
